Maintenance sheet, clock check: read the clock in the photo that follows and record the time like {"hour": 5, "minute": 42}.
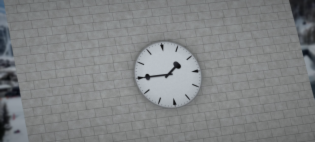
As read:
{"hour": 1, "minute": 45}
